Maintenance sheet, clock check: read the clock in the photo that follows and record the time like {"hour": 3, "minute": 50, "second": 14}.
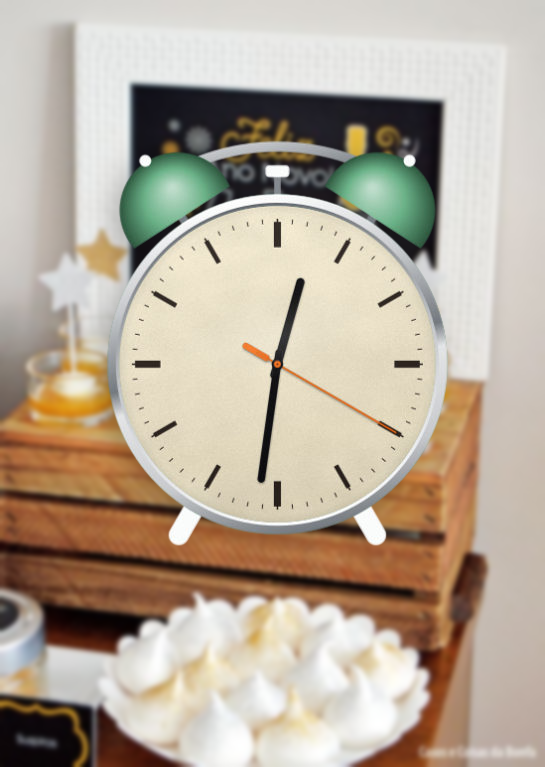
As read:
{"hour": 12, "minute": 31, "second": 20}
